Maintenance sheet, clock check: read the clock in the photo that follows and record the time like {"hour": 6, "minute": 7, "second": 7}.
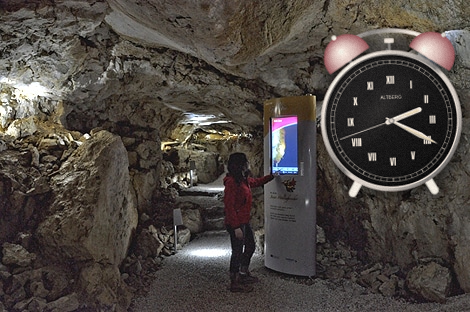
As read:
{"hour": 2, "minute": 19, "second": 42}
